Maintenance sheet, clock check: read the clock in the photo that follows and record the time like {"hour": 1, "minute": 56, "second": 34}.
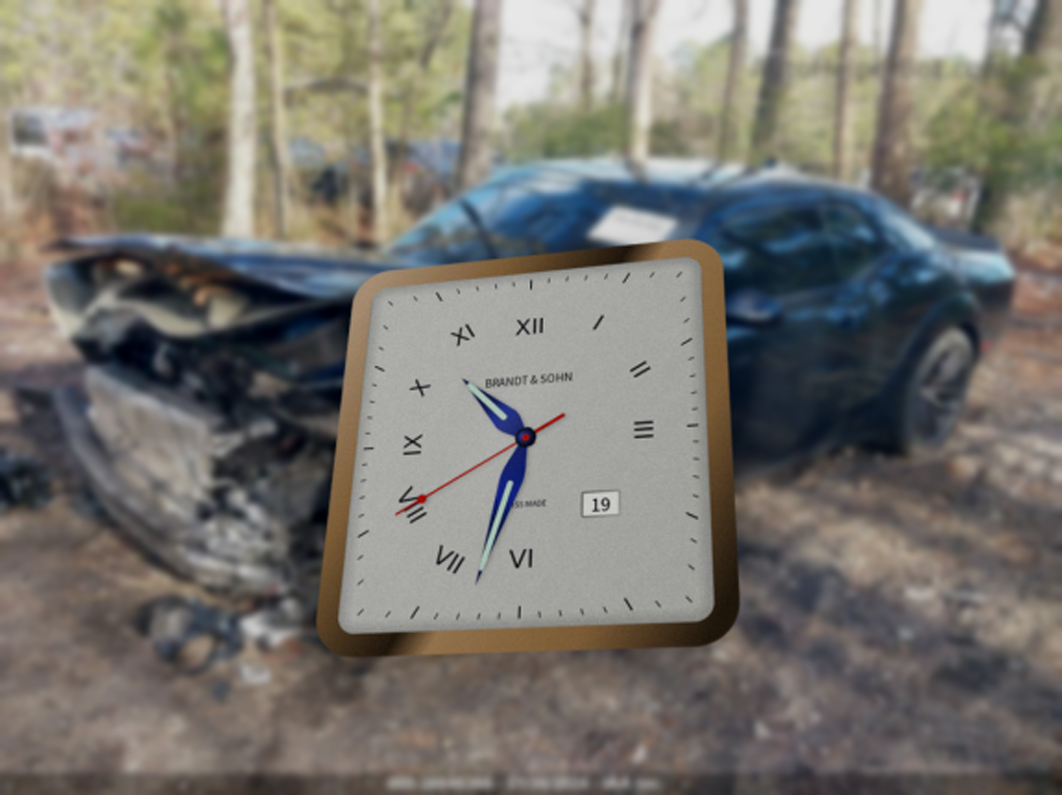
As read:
{"hour": 10, "minute": 32, "second": 40}
